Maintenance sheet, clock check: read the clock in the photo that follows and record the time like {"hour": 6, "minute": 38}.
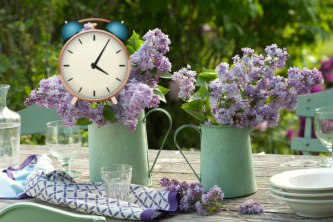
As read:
{"hour": 4, "minute": 5}
